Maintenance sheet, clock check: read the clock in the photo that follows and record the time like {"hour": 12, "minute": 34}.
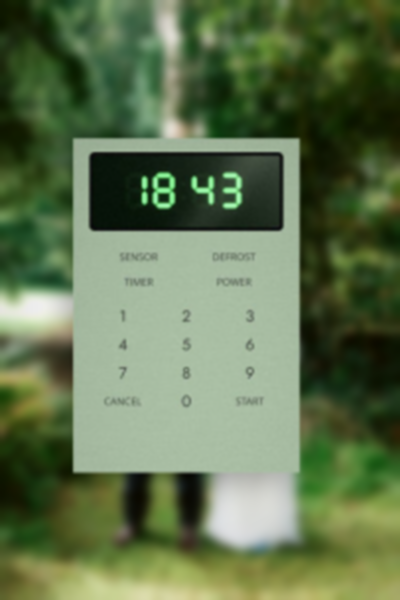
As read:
{"hour": 18, "minute": 43}
